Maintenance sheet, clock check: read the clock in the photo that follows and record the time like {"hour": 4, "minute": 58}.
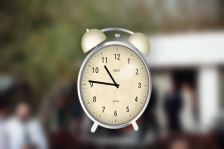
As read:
{"hour": 10, "minute": 46}
